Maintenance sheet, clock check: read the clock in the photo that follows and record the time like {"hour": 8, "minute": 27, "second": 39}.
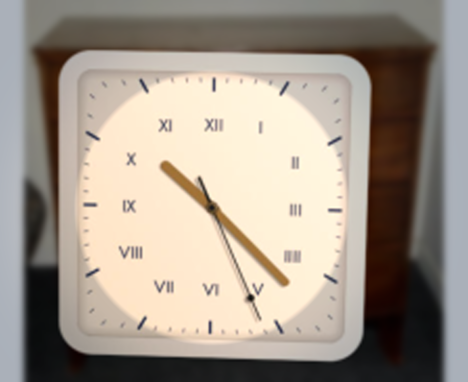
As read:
{"hour": 10, "minute": 22, "second": 26}
